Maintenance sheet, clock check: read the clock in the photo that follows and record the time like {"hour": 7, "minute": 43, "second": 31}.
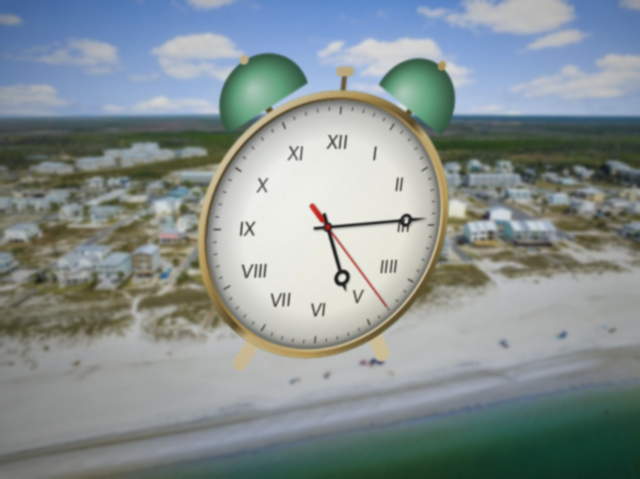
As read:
{"hour": 5, "minute": 14, "second": 23}
